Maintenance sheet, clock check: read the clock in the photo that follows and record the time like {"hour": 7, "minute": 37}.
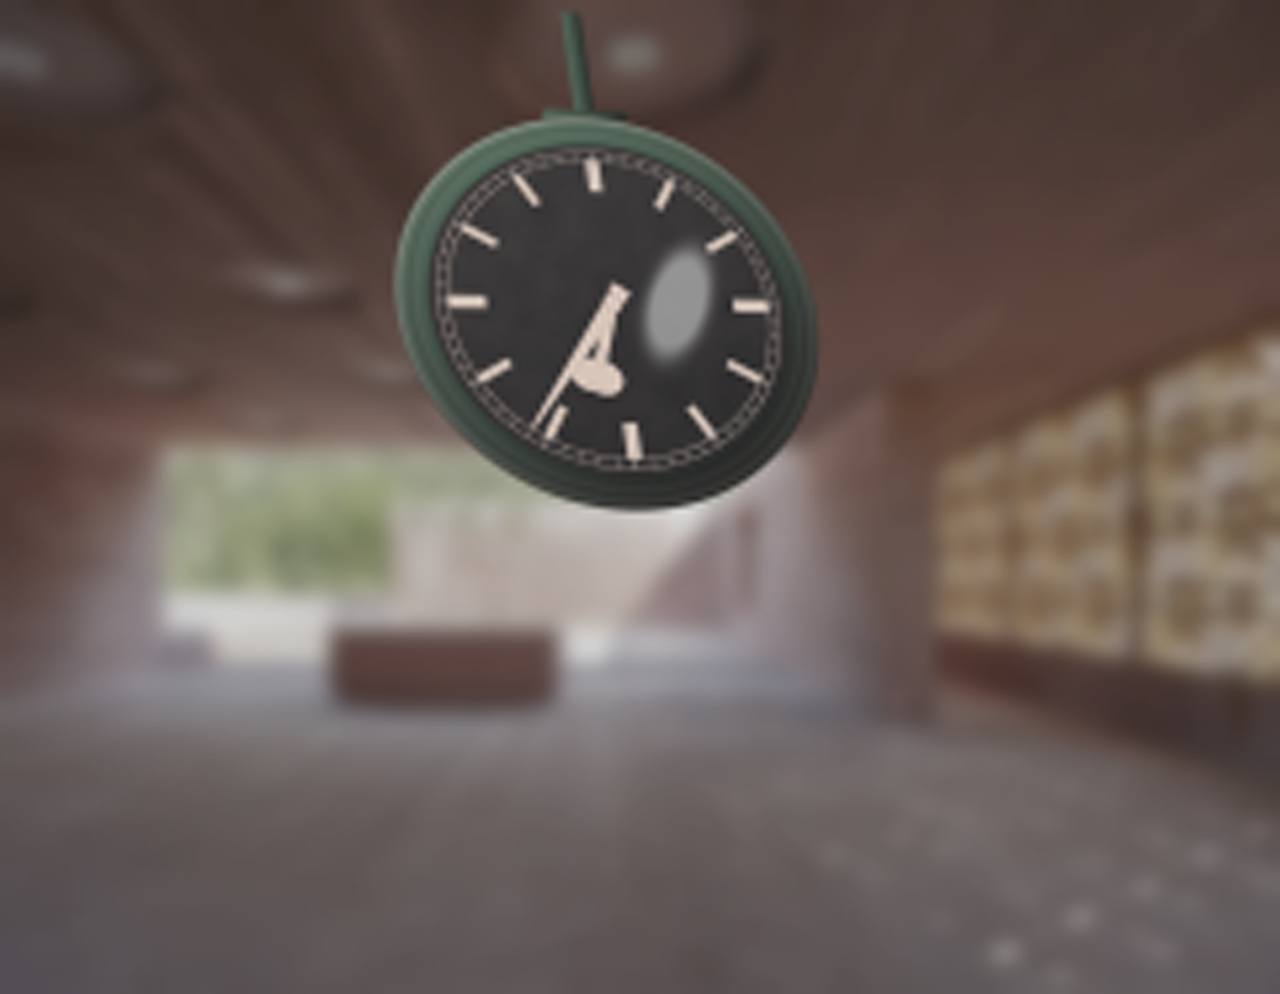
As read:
{"hour": 6, "minute": 36}
